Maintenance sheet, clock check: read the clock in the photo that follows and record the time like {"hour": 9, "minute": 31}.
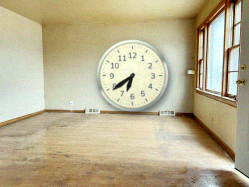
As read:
{"hour": 6, "minute": 39}
